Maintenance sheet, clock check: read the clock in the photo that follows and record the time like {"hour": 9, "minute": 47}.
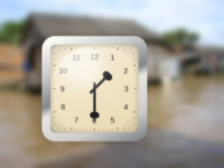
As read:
{"hour": 1, "minute": 30}
